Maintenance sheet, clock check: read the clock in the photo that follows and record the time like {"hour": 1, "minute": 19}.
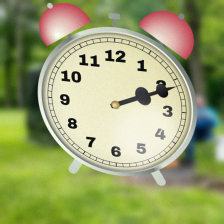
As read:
{"hour": 2, "minute": 11}
